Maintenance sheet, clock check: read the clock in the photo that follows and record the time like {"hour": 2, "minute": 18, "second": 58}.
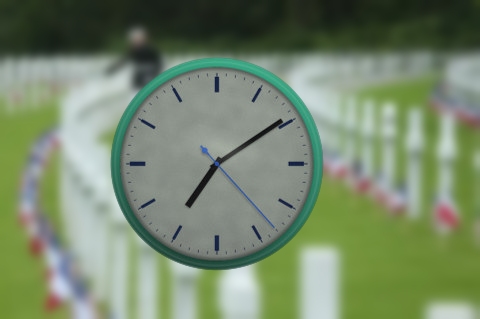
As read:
{"hour": 7, "minute": 9, "second": 23}
